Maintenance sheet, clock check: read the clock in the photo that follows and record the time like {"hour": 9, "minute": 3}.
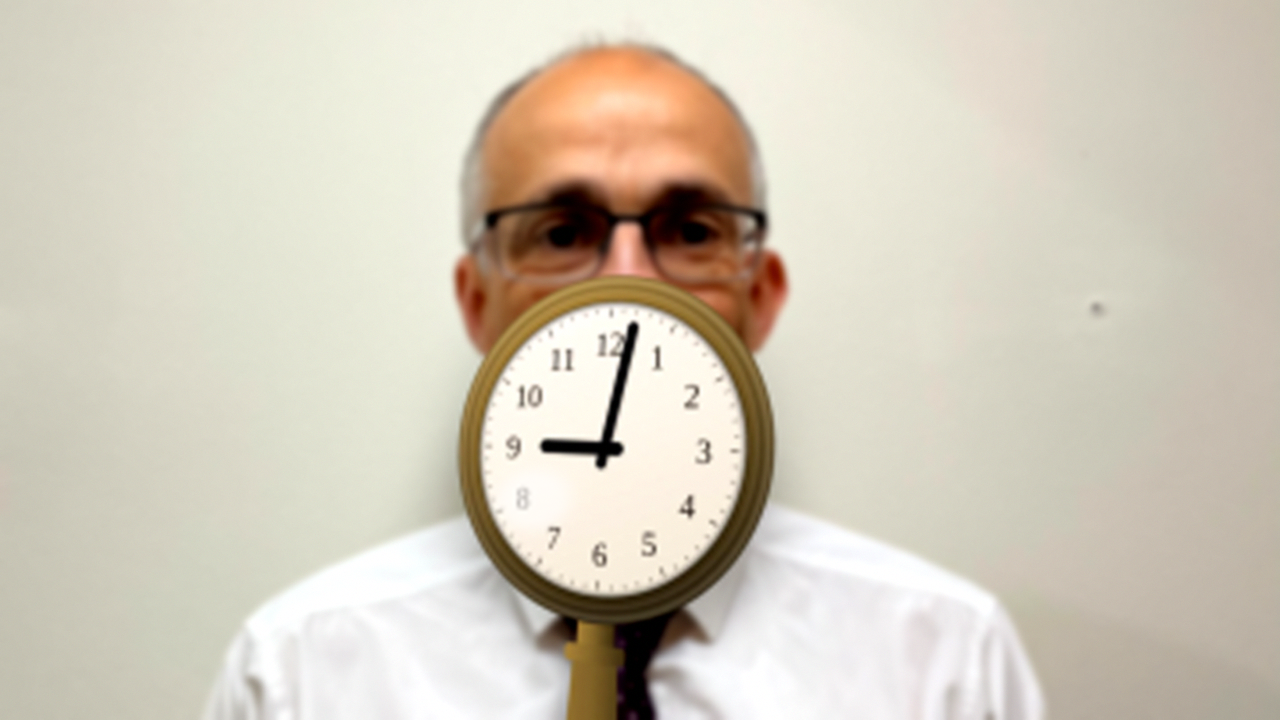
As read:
{"hour": 9, "minute": 2}
